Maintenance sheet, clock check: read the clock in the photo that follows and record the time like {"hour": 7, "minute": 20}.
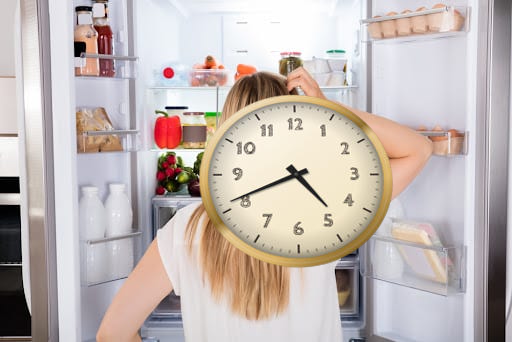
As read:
{"hour": 4, "minute": 41}
